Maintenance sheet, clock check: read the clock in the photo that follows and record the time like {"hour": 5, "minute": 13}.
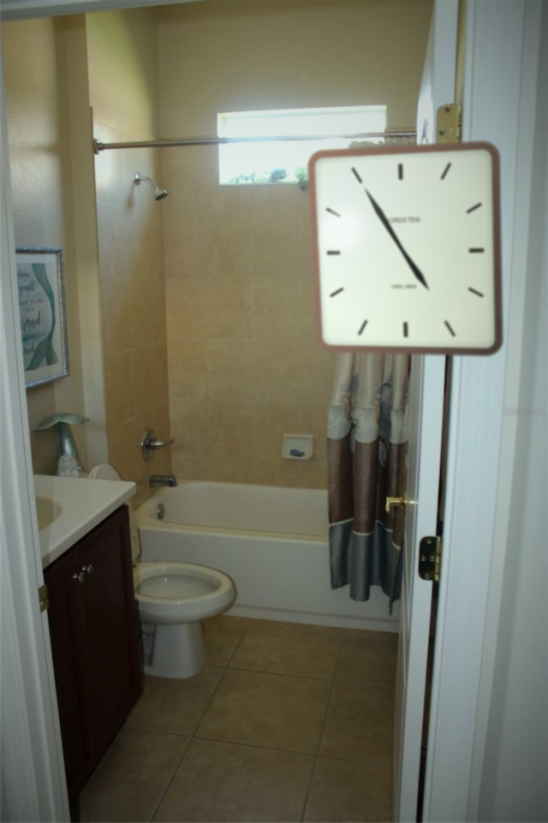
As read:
{"hour": 4, "minute": 55}
